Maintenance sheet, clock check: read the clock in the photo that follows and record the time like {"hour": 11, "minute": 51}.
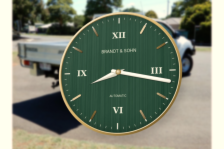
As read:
{"hour": 8, "minute": 17}
